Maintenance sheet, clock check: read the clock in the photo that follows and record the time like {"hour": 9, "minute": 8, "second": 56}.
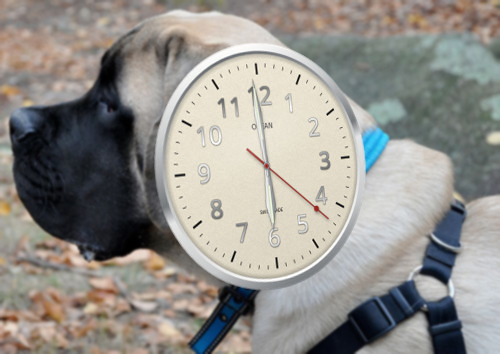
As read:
{"hour": 5, "minute": 59, "second": 22}
